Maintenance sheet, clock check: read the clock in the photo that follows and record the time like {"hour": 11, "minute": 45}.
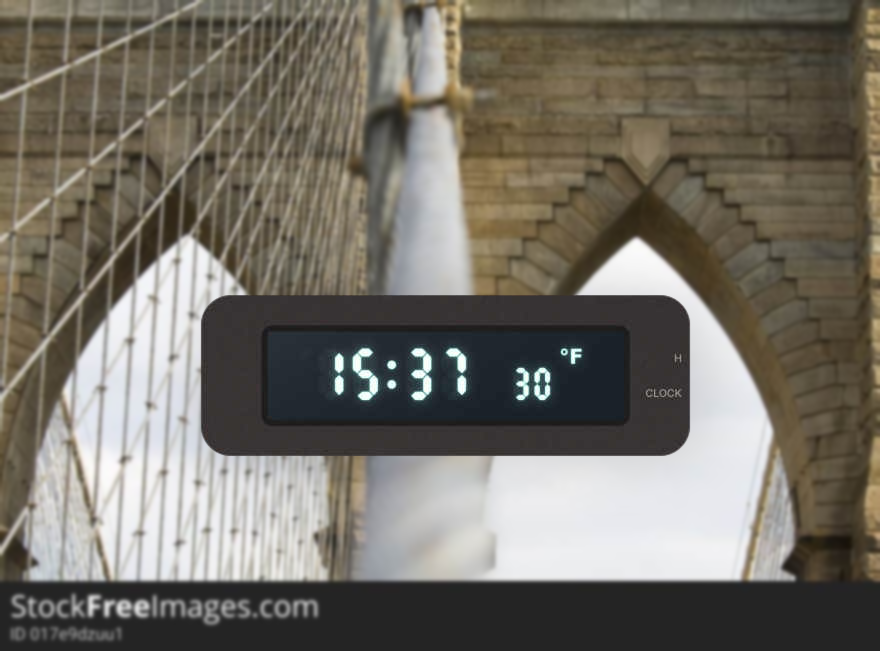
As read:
{"hour": 15, "minute": 37}
